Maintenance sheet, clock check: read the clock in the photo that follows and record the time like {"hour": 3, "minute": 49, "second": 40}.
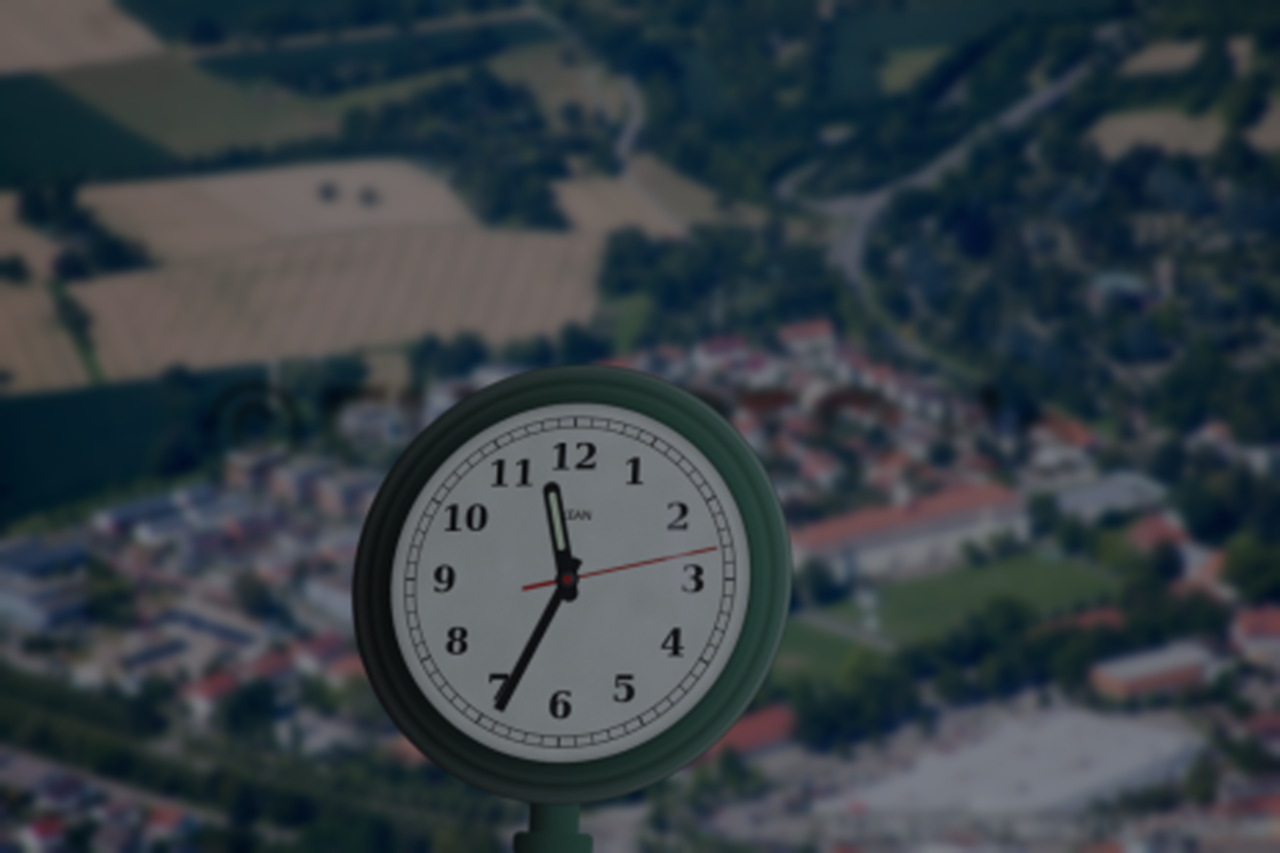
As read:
{"hour": 11, "minute": 34, "second": 13}
